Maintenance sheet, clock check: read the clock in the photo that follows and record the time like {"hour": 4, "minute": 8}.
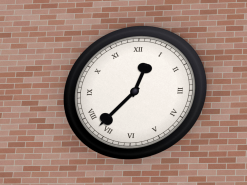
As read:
{"hour": 12, "minute": 37}
